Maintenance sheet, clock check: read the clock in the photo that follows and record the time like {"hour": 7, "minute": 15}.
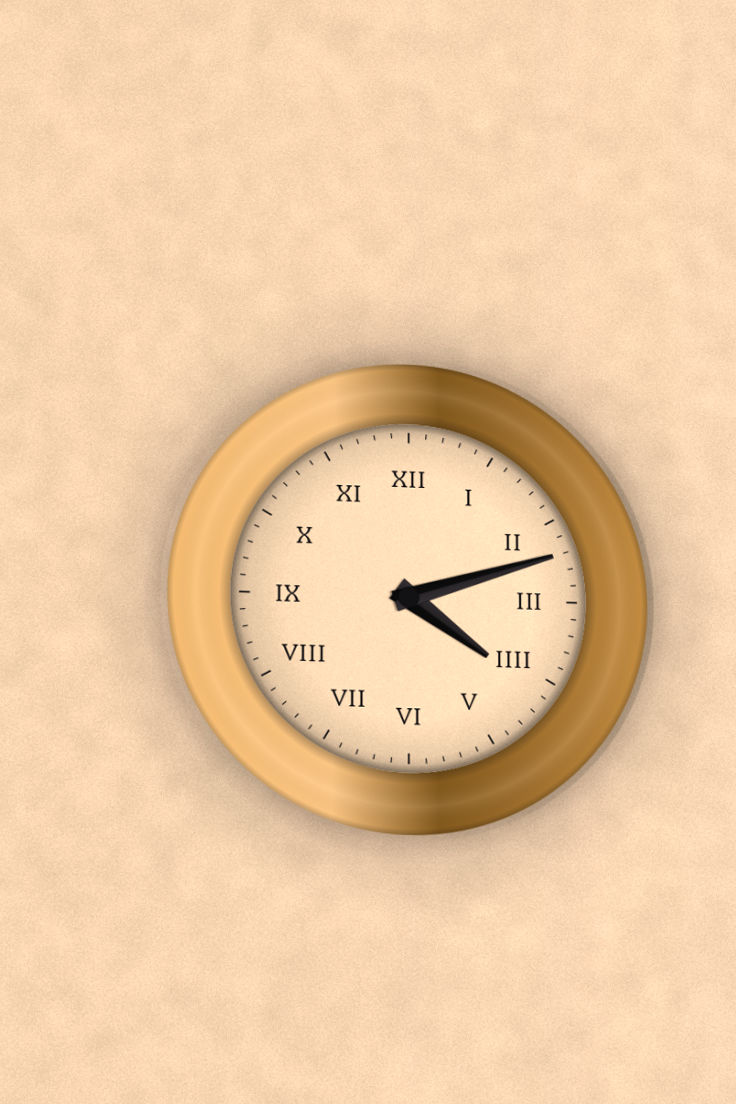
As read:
{"hour": 4, "minute": 12}
